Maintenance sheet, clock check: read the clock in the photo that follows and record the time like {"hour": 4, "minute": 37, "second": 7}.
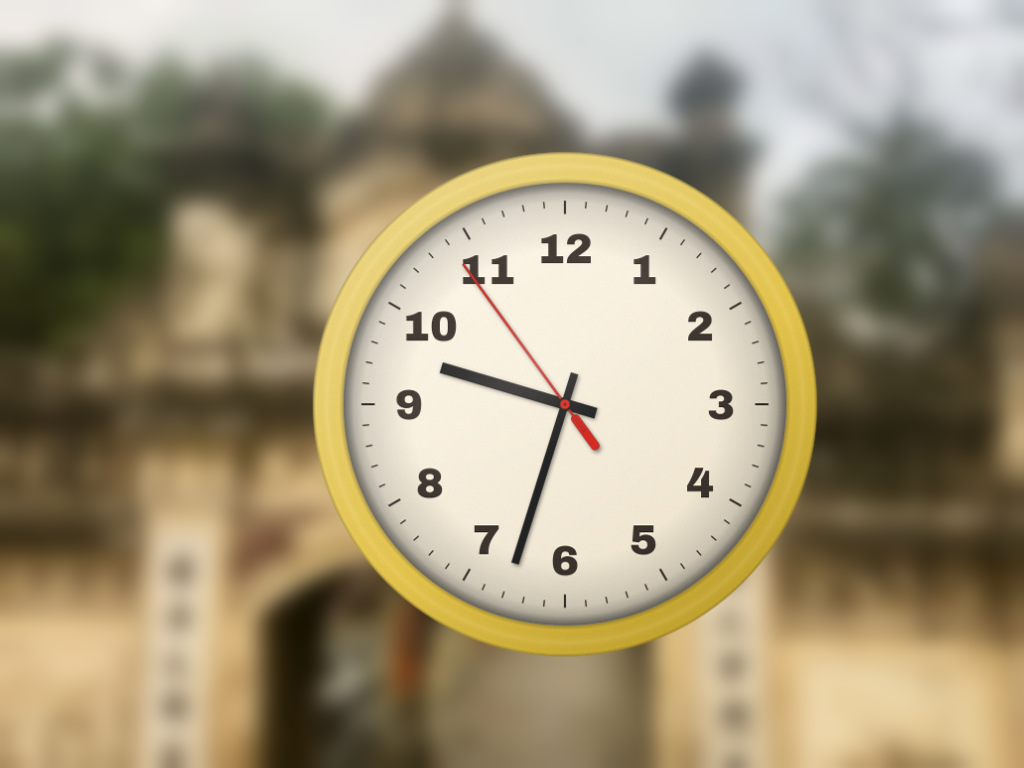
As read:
{"hour": 9, "minute": 32, "second": 54}
